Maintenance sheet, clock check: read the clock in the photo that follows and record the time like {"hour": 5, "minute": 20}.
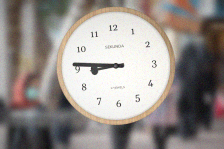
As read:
{"hour": 8, "minute": 46}
